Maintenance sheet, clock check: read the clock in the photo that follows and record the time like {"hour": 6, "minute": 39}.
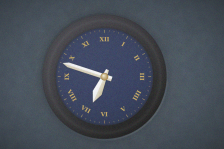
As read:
{"hour": 6, "minute": 48}
